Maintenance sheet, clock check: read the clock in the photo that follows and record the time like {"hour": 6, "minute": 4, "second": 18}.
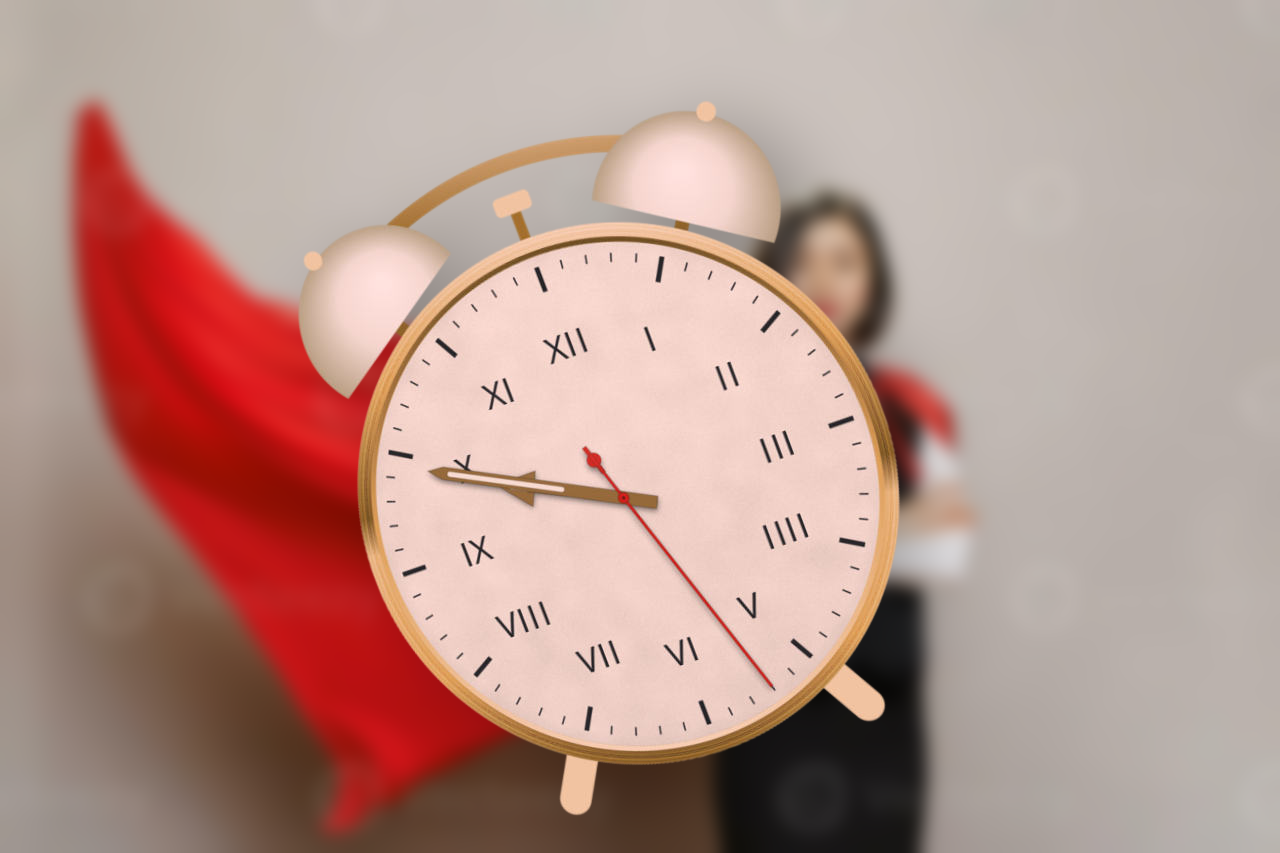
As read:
{"hour": 9, "minute": 49, "second": 27}
